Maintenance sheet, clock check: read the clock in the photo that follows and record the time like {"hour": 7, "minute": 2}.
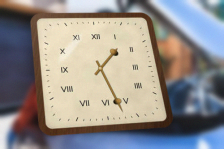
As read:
{"hour": 1, "minute": 27}
